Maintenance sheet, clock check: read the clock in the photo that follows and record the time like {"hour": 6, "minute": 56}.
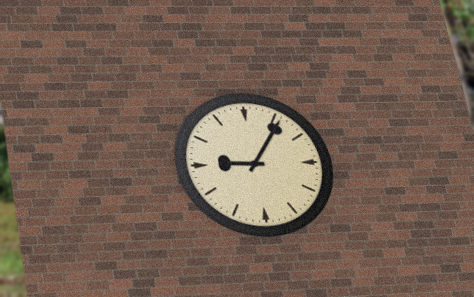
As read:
{"hour": 9, "minute": 6}
